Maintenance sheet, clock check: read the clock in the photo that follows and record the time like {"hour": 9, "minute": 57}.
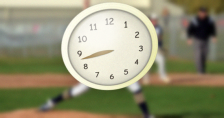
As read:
{"hour": 8, "minute": 43}
